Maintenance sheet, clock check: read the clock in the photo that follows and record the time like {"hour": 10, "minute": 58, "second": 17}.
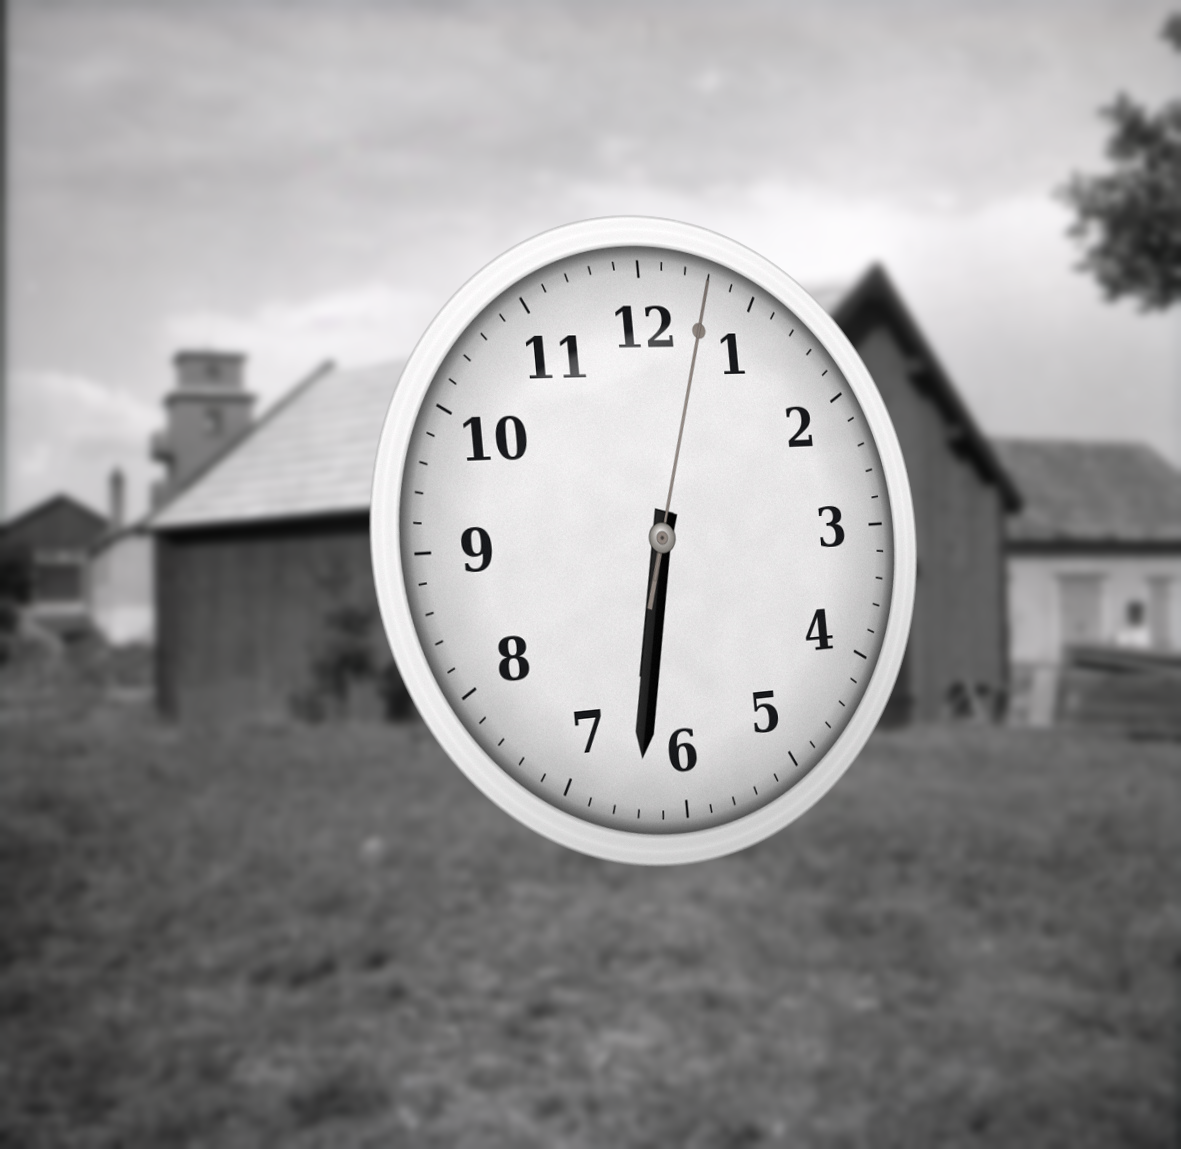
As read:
{"hour": 6, "minute": 32, "second": 3}
